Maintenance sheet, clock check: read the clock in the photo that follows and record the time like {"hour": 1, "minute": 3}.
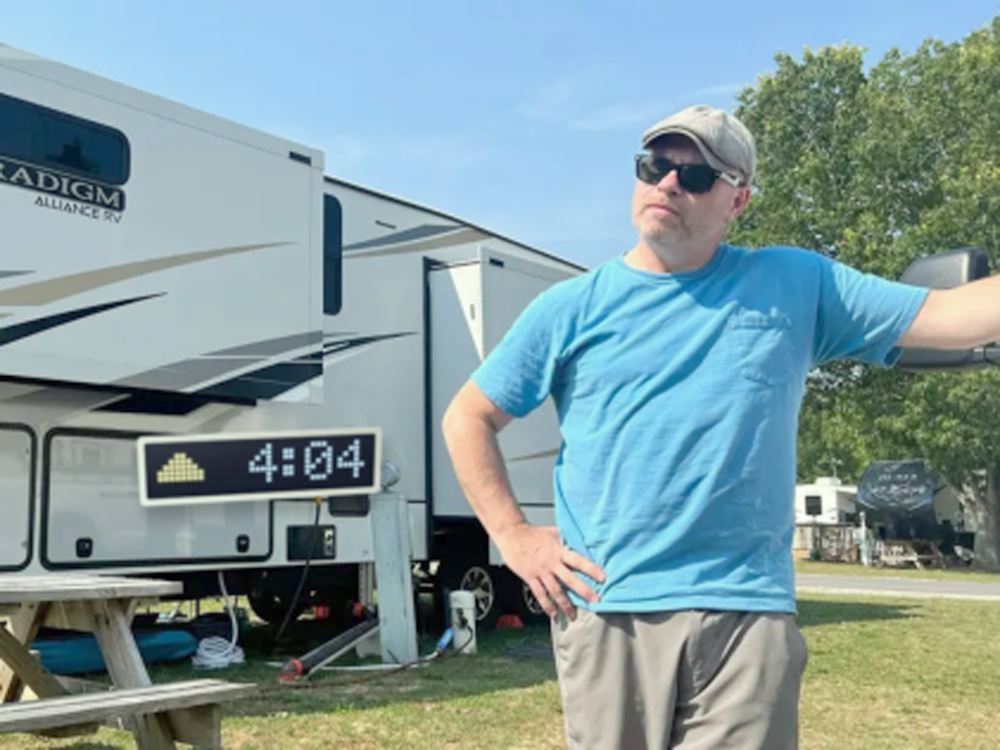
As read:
{"hour": 4, "minute": 4}
